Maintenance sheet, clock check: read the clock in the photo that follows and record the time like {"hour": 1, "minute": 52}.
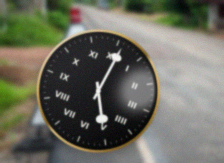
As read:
{"hour": 5, "minute": 1}
